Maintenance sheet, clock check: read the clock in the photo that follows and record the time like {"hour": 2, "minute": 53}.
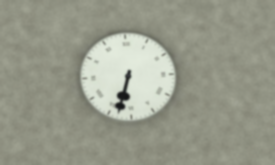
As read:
{"hour": 6, "minute": 33}
